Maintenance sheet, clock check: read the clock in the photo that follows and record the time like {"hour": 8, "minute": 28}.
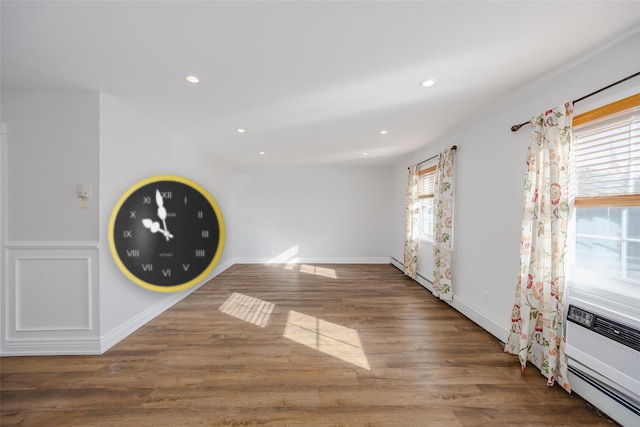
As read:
{"hour": 9, "minute": 58}
